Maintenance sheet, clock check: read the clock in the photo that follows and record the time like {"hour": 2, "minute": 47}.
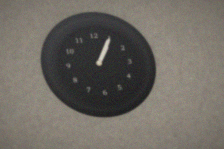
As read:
{"hour": 1, "minute": 5}
